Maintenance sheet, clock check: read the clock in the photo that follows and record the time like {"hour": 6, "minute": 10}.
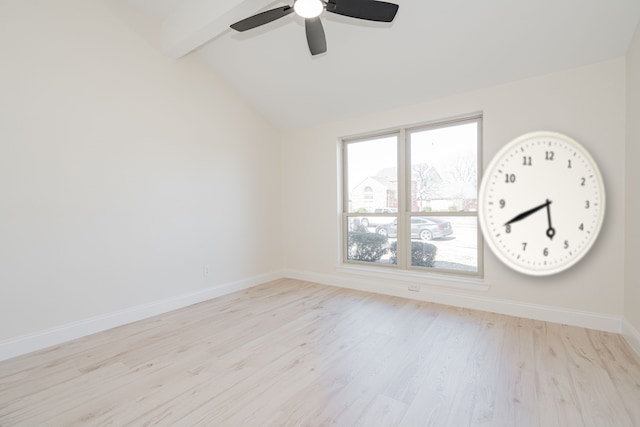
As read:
{"hour": 5, "minute": 41}
